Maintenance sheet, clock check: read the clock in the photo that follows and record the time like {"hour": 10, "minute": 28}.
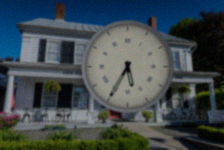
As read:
{"hour": 5, "minute": 35}
